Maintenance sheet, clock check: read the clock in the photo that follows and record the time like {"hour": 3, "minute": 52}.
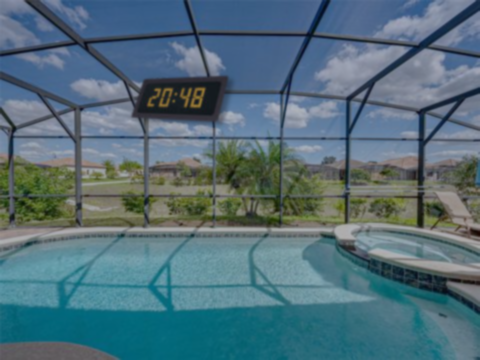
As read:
{"hour": 20, "minute": 48}
